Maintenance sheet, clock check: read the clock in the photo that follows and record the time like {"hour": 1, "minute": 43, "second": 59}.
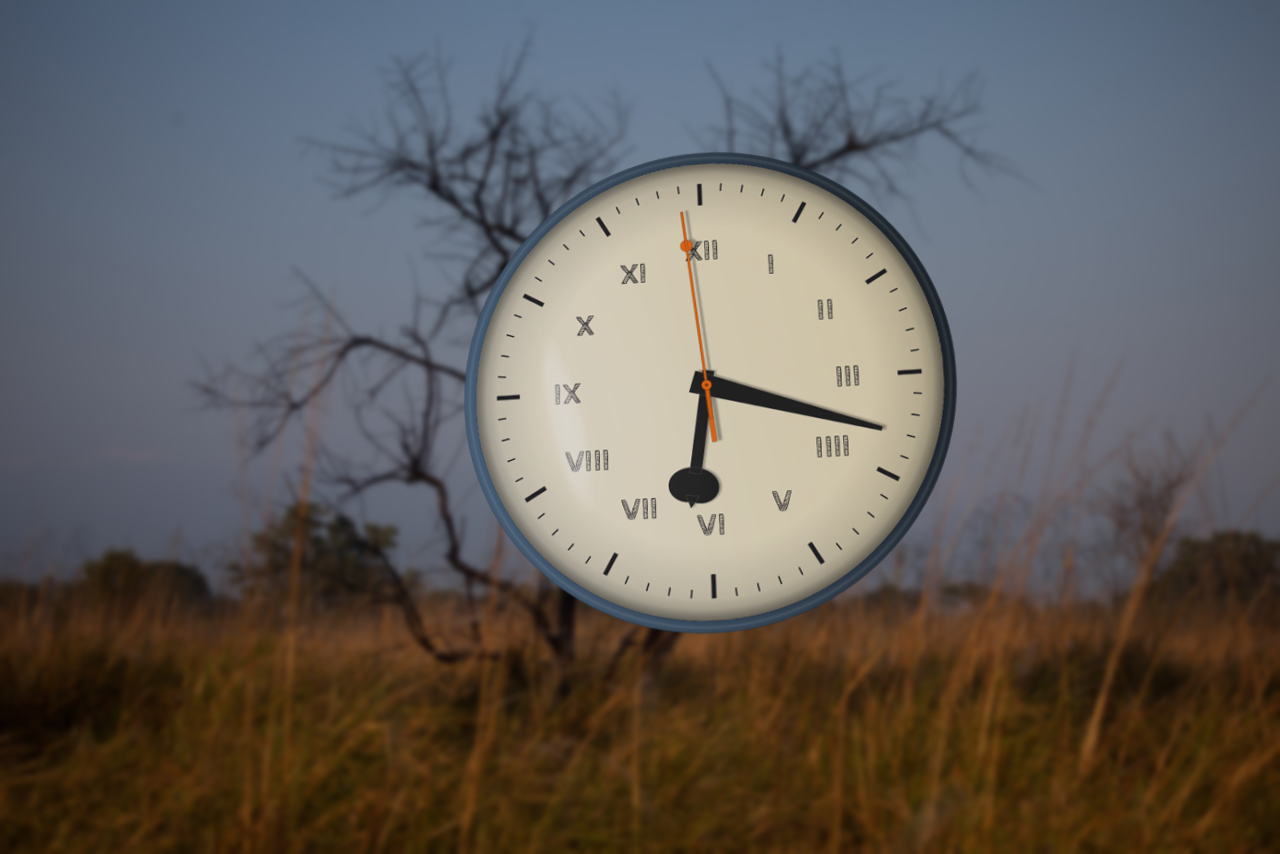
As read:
{"hour": 6, "minute": 17, "second": 59}
